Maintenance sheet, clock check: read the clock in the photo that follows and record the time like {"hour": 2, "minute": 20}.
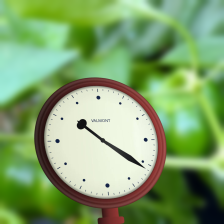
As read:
{"hour": 10, "minute": 21}
